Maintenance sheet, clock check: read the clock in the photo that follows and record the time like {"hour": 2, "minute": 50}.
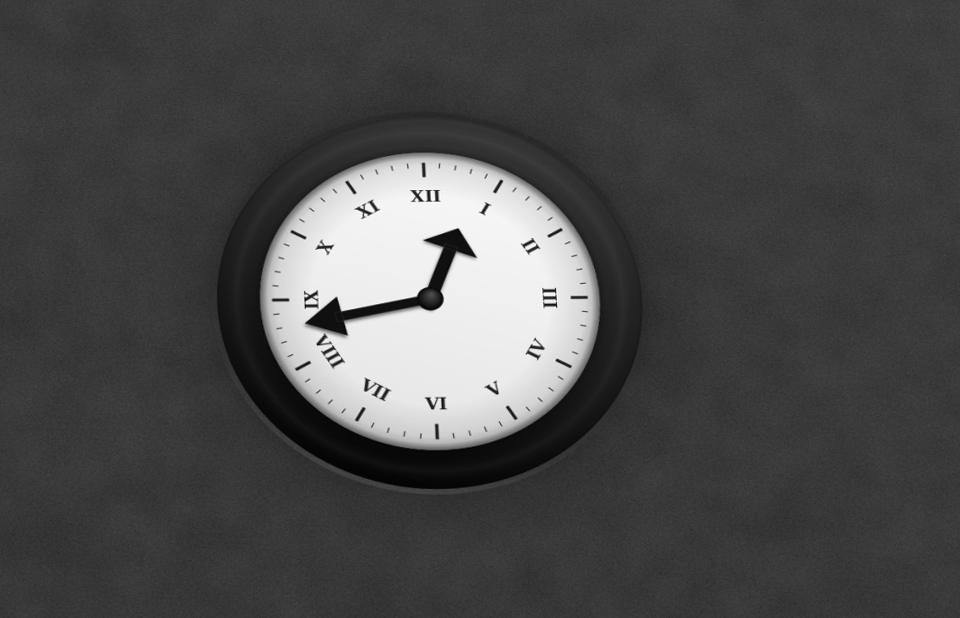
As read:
{"hour": 12, "minute": 43}
